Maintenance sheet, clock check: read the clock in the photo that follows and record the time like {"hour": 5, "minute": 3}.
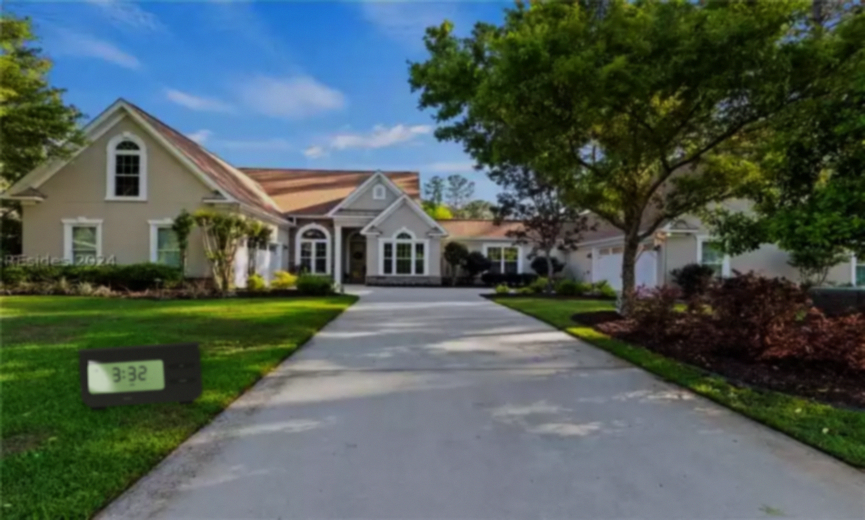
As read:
{"hour": 3, "minute": 32}
